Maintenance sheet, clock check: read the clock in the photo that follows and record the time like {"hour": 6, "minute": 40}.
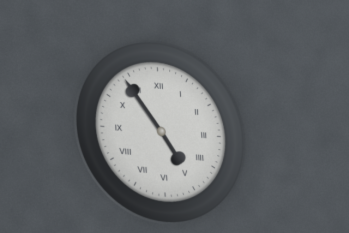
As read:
{"hour": 4, "minute": 54}
